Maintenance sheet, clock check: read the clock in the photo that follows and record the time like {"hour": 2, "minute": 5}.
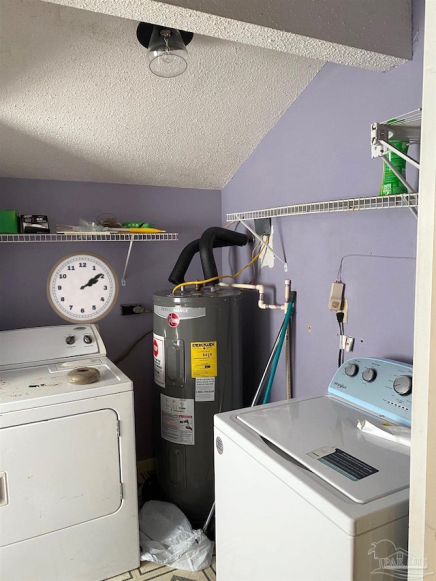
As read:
{"hour": 2, "minute": 9}
